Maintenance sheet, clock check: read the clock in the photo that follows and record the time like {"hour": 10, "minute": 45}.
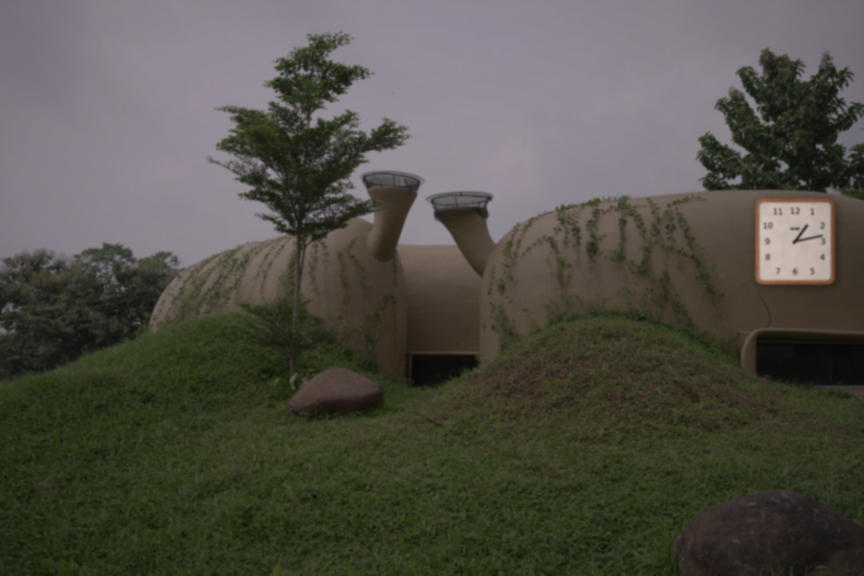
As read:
{"hour": 1, "minute": 13}
